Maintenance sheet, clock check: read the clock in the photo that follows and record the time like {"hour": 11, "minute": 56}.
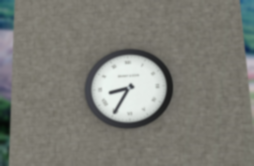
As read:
{"hour": 8, "minute": 35}
